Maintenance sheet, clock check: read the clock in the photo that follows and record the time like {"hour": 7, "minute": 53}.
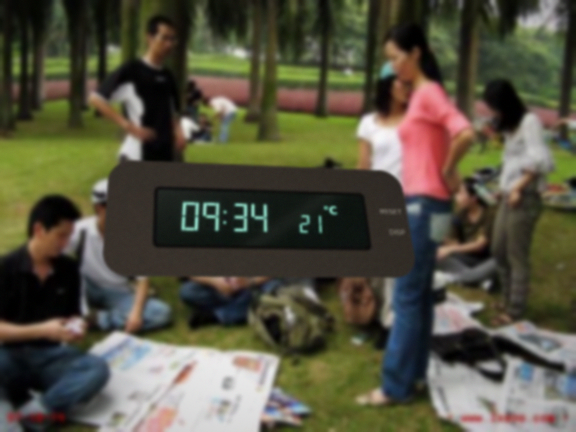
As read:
{"hour": 9, "minute": 34}
